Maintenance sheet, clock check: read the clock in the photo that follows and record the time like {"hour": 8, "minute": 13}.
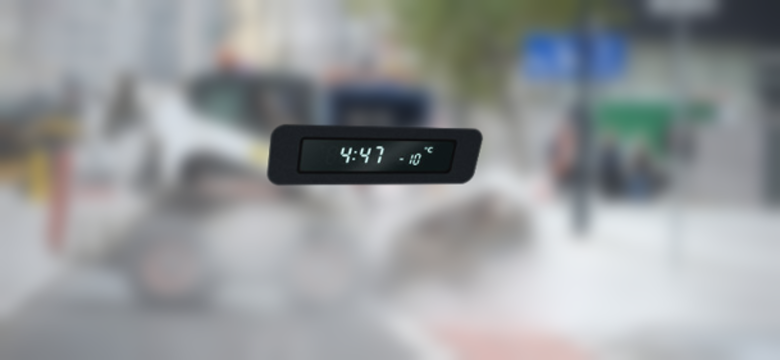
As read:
{"hour": 4, "minute": 47}
